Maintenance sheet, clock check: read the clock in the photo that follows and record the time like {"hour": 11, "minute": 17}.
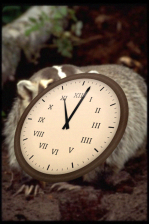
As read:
{"hour": 11, "minute": 2}
